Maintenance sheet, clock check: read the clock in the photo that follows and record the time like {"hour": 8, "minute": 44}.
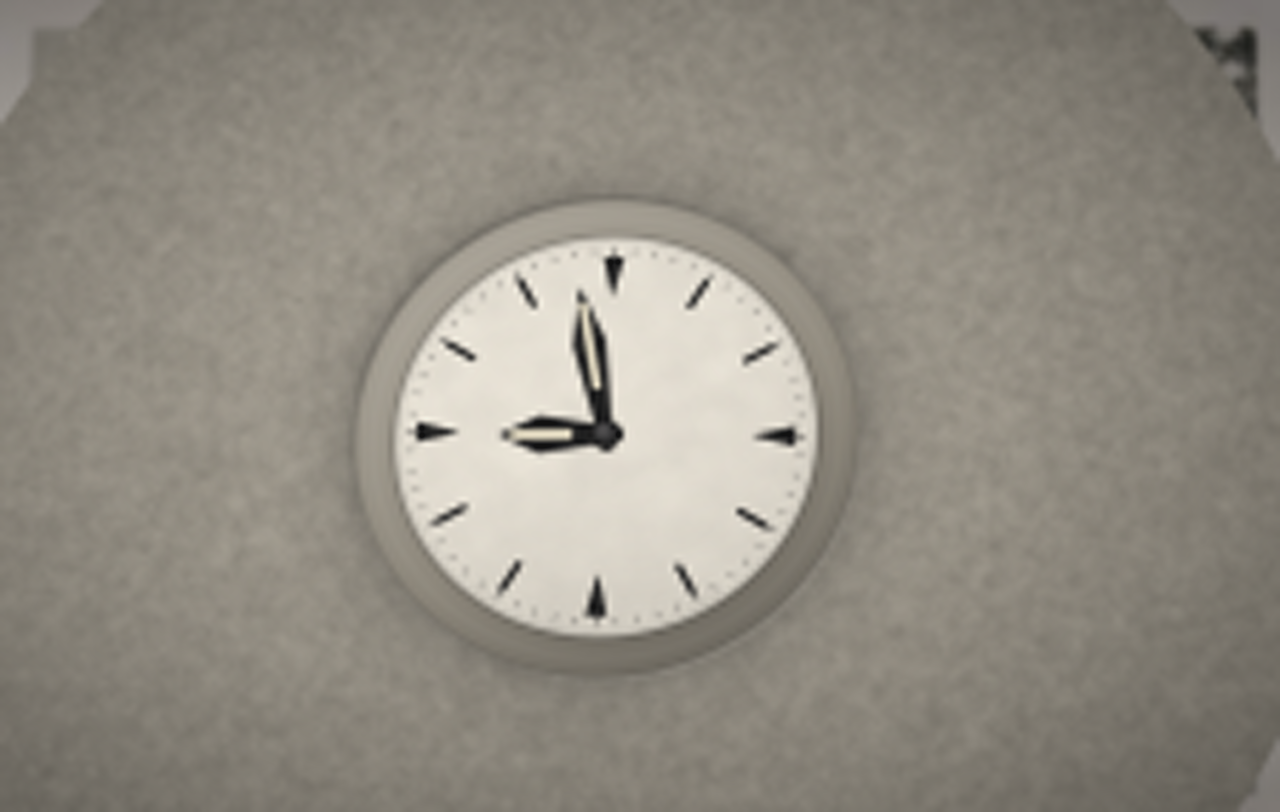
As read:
{"hour": 8, "minute": 58}
